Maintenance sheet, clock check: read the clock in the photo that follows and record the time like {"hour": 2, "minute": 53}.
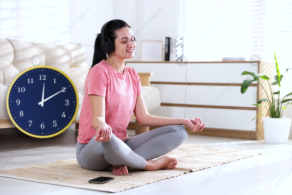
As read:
{"hour": 12, "minute": 10}
